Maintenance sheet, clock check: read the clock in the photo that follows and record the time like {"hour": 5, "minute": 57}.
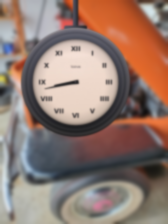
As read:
{"hour": 8, "minute": 43}
